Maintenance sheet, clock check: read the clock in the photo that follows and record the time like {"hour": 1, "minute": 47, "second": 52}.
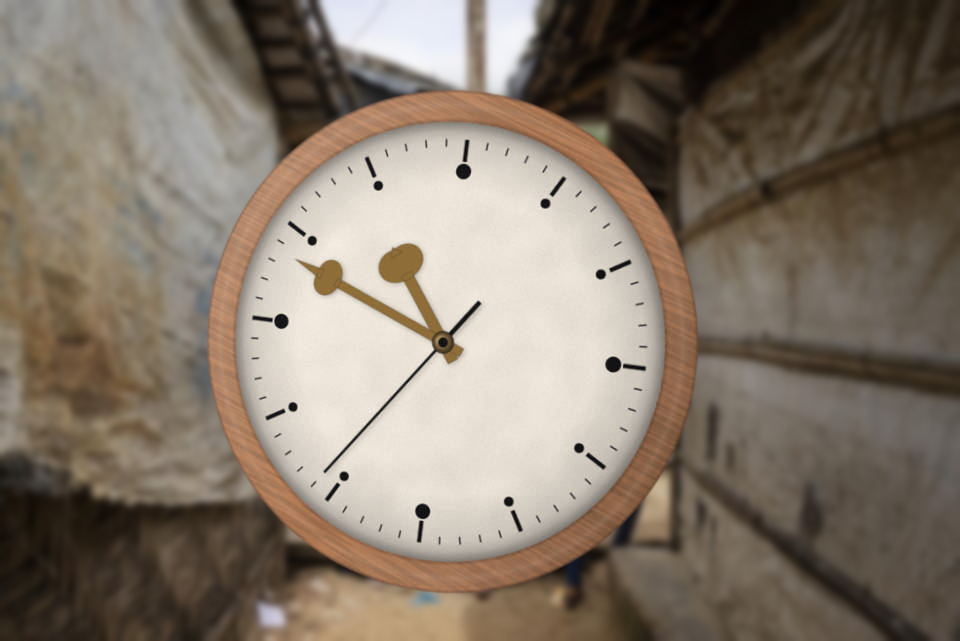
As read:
{"hour": 10, "minute": 48, "second": 36}
